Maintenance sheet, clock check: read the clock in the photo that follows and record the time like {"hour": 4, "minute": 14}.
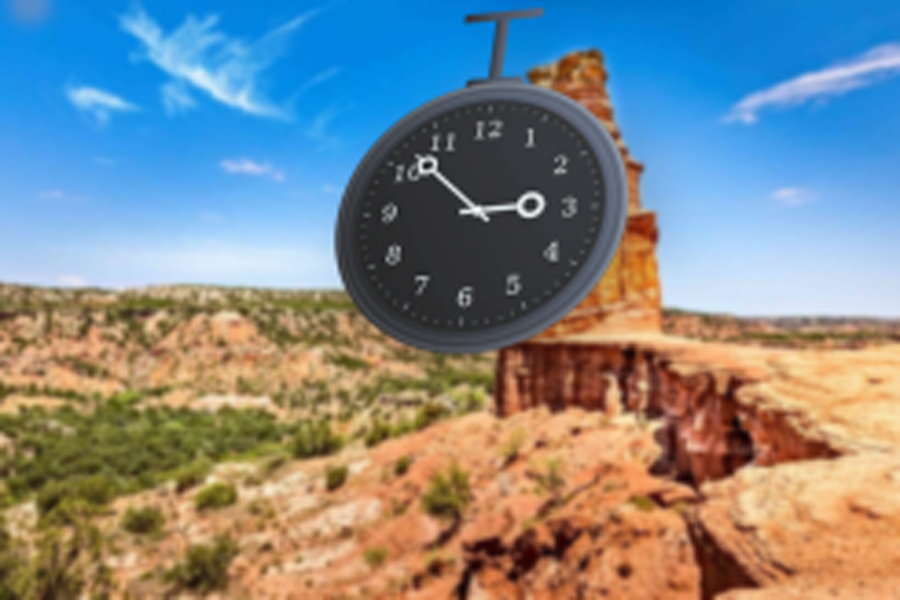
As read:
{"hour": 2, "minute": 52}
